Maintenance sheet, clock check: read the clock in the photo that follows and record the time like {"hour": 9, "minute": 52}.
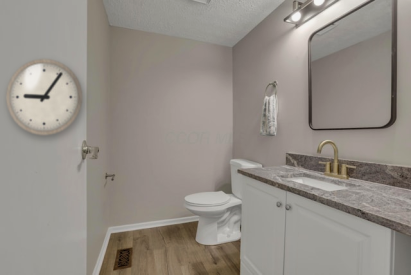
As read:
{"hour": 9, "minute": 6}
